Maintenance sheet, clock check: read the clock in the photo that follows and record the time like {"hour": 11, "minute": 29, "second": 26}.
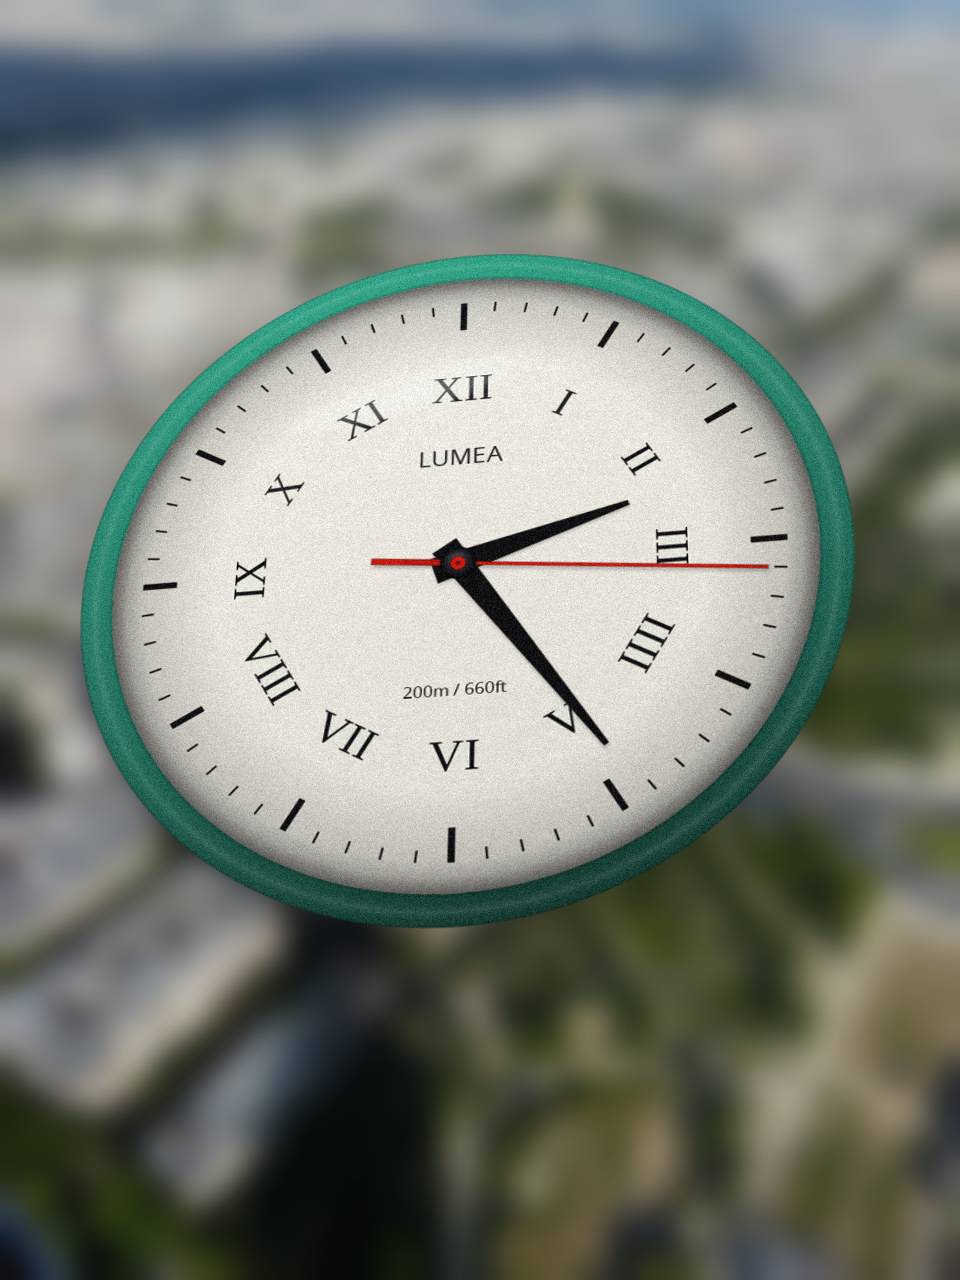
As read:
{"hour": 2, "minute": 24, "second": 16}
